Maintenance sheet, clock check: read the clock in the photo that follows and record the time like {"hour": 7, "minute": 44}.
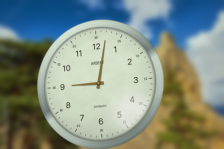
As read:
{"hour": 9, "minute": 2}
